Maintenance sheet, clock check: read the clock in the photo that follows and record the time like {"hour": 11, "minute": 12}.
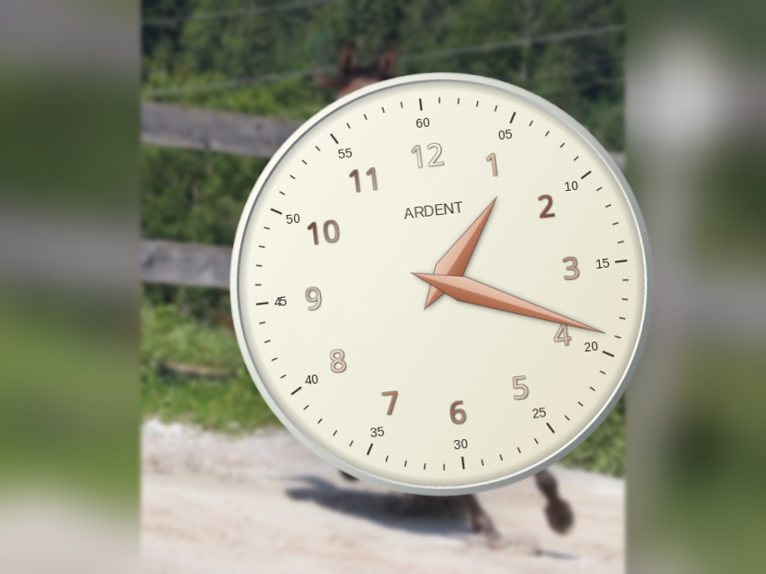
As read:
{"hour": 1, "minute": 19}
